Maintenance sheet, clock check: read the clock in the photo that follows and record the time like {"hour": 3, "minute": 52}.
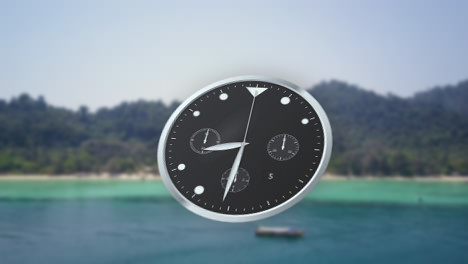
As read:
{"hour": 8, "minute": 31}
